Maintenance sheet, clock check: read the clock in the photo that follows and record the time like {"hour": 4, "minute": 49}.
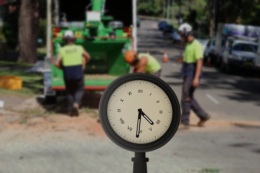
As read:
{"hour": 4, "minute": 31}
